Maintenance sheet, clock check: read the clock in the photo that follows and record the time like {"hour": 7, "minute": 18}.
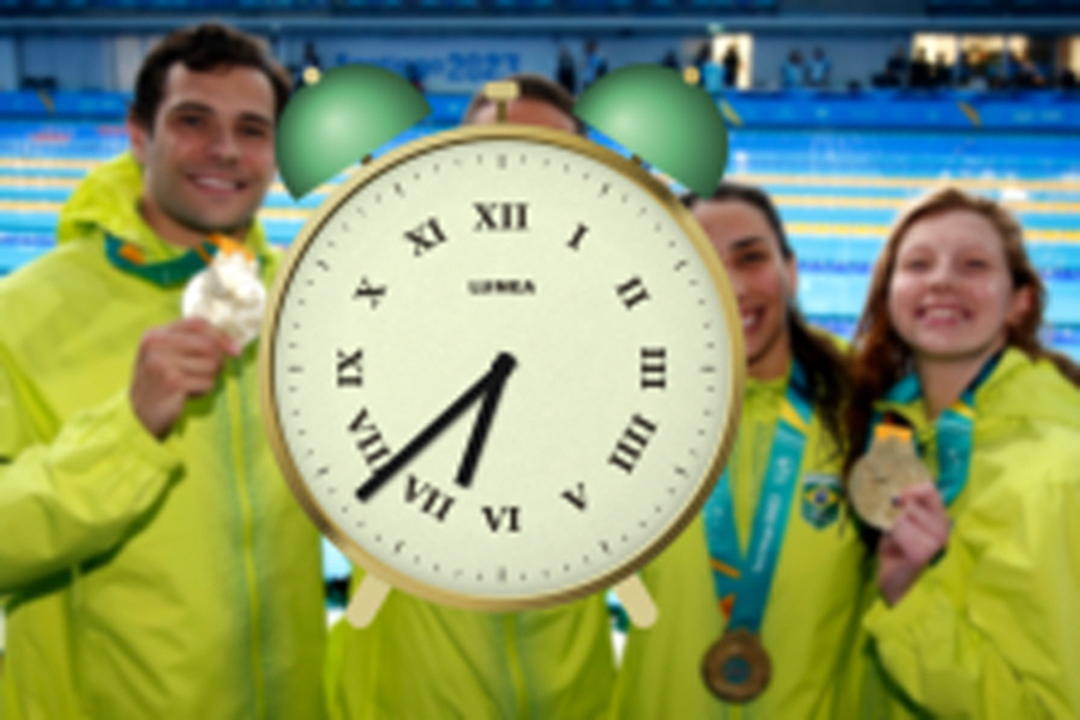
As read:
{"hour": 6, "minute": 38}
